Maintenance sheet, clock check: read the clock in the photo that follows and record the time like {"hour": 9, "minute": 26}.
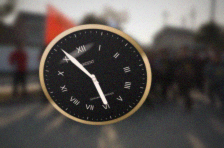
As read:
{"hour": 5, "minute": 56}
